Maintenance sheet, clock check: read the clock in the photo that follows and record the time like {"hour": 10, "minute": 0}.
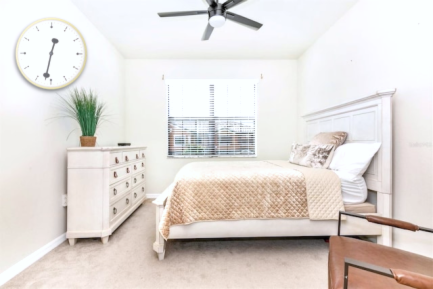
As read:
{"hour": 12, "minute": 32}
